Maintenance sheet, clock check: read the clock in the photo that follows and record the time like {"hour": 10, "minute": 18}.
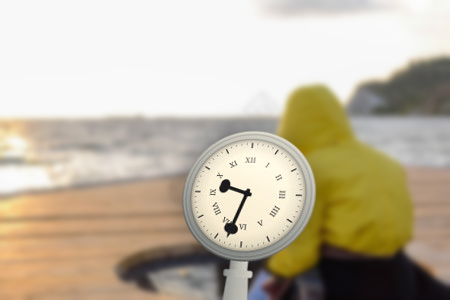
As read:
{"hour": 9, "minute": 33}
